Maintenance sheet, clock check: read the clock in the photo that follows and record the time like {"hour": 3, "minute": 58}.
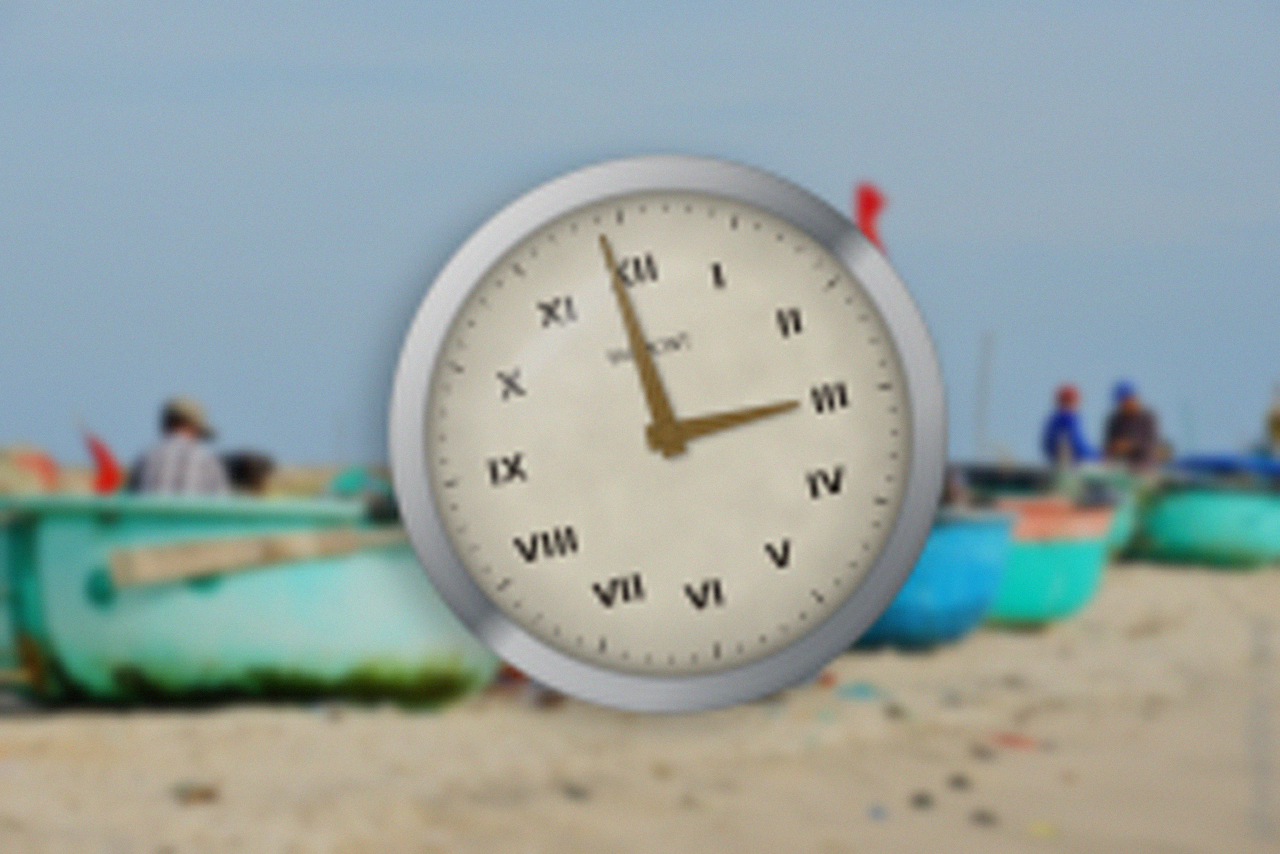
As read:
{"hour": 2, "minute": 59}
